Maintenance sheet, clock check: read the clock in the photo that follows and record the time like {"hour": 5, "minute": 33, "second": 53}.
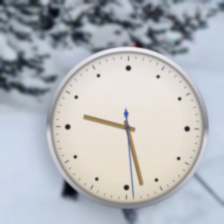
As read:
{"hour": 9, "minute": 27, "second": 29}
